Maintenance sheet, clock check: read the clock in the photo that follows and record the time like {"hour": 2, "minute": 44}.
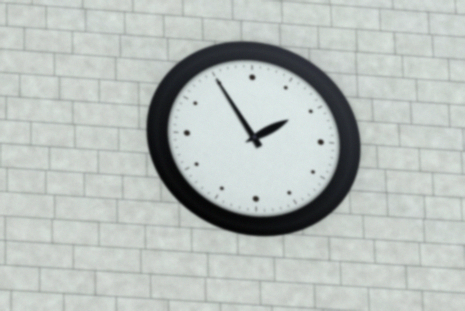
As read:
{"hour": 1, "minute": 55}
